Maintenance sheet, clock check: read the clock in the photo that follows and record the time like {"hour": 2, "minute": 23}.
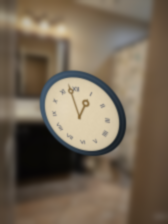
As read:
{"hour": 12, "minute": 58}
